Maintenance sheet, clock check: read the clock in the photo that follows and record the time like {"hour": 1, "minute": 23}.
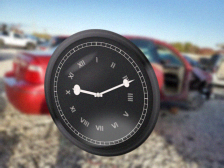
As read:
{"hour": 10, "minute": 16}
